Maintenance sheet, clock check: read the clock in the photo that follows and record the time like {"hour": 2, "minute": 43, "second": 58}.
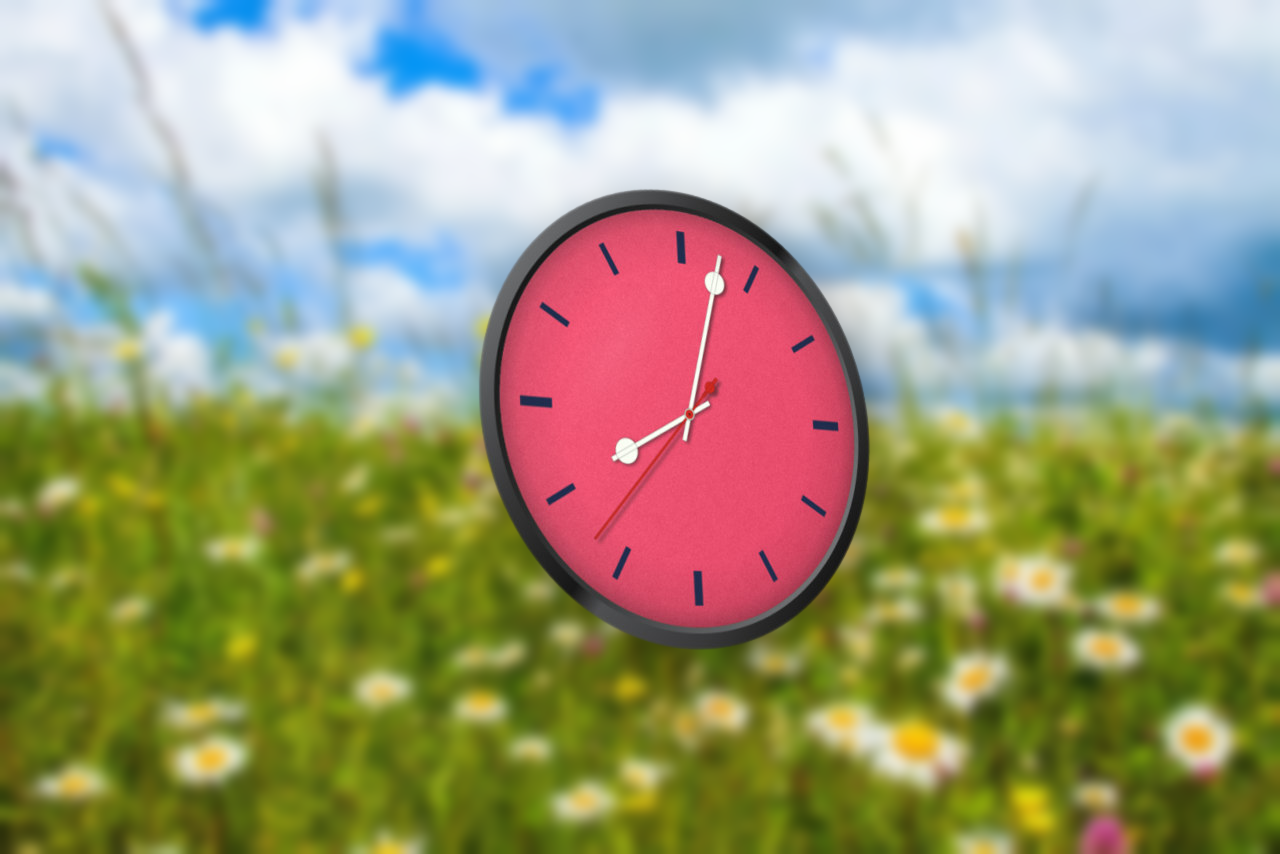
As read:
{"hour": 8, "minute": 2, "second": 37}
